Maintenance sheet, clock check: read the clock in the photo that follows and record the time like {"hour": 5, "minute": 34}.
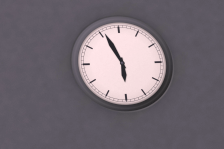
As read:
{"hour": 5, "minute": 56}
